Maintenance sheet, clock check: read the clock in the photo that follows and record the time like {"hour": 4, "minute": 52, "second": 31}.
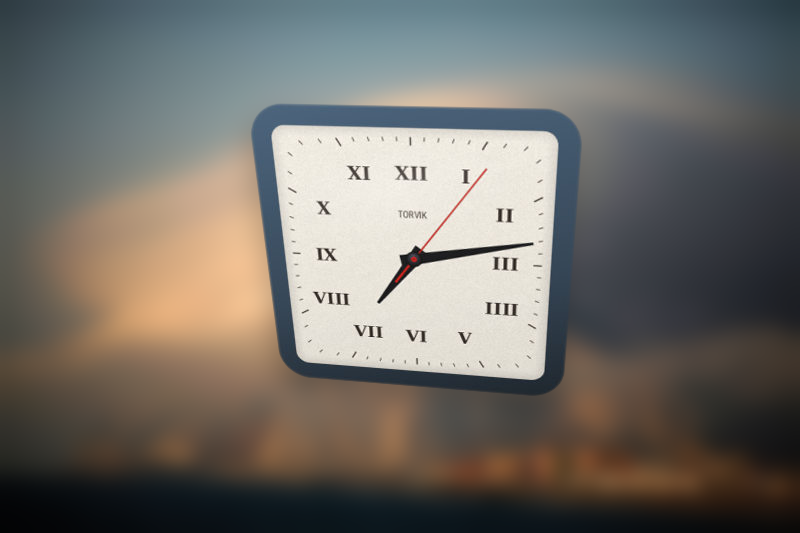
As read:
{"hour": 7, "minute": 13, "second": 6}
